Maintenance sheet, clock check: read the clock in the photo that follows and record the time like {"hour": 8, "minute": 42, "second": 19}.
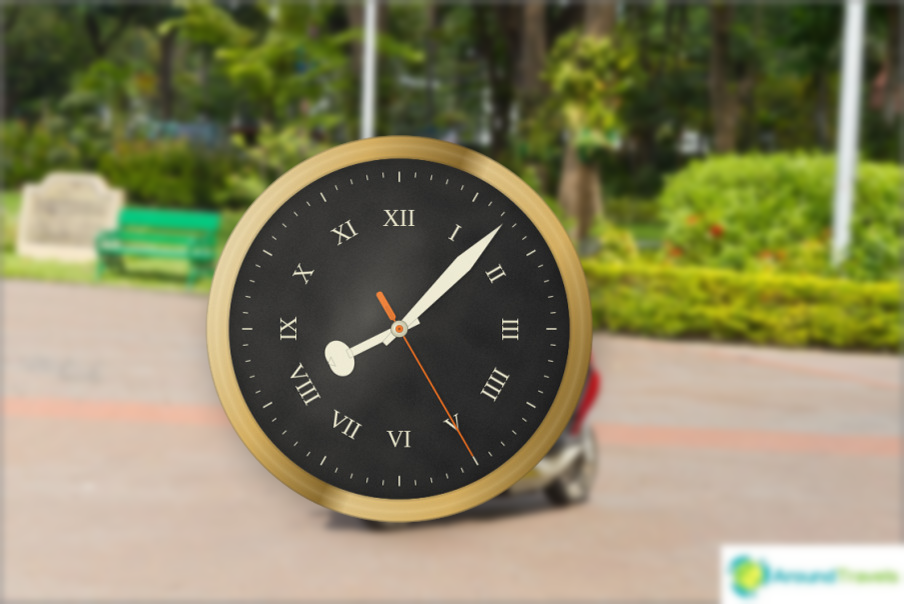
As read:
{"hour": 8, "minute": 7, "second": 25}
